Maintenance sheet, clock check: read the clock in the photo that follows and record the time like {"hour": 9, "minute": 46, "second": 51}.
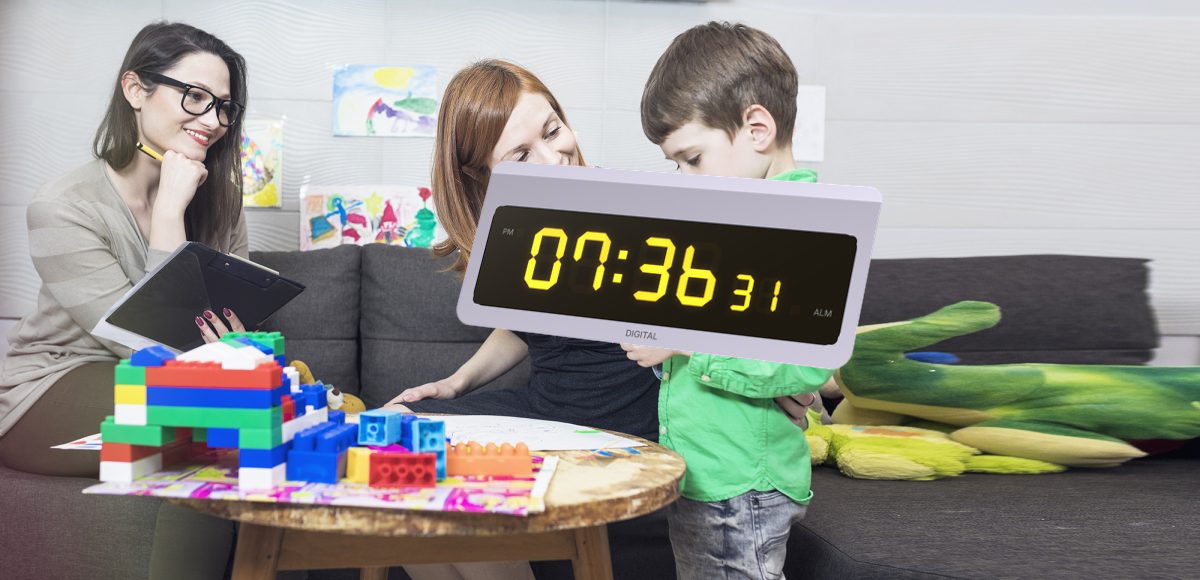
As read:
{"hour": 7, "minute": 36, "second": 31}
